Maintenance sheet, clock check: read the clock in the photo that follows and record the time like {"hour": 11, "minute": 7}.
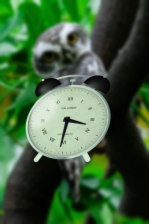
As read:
{"hour": 3, "minute": 31}
